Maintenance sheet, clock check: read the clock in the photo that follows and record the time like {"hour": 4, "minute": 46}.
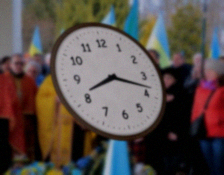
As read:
{"hour": 8, "minute": 18}
